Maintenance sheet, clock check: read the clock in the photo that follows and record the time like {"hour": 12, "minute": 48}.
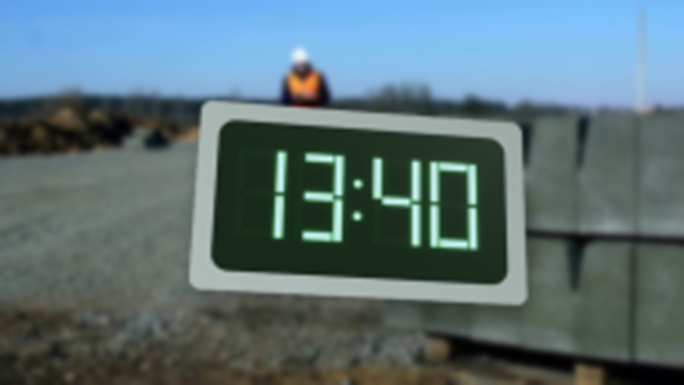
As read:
{"hour": 13, "minute": 40}
